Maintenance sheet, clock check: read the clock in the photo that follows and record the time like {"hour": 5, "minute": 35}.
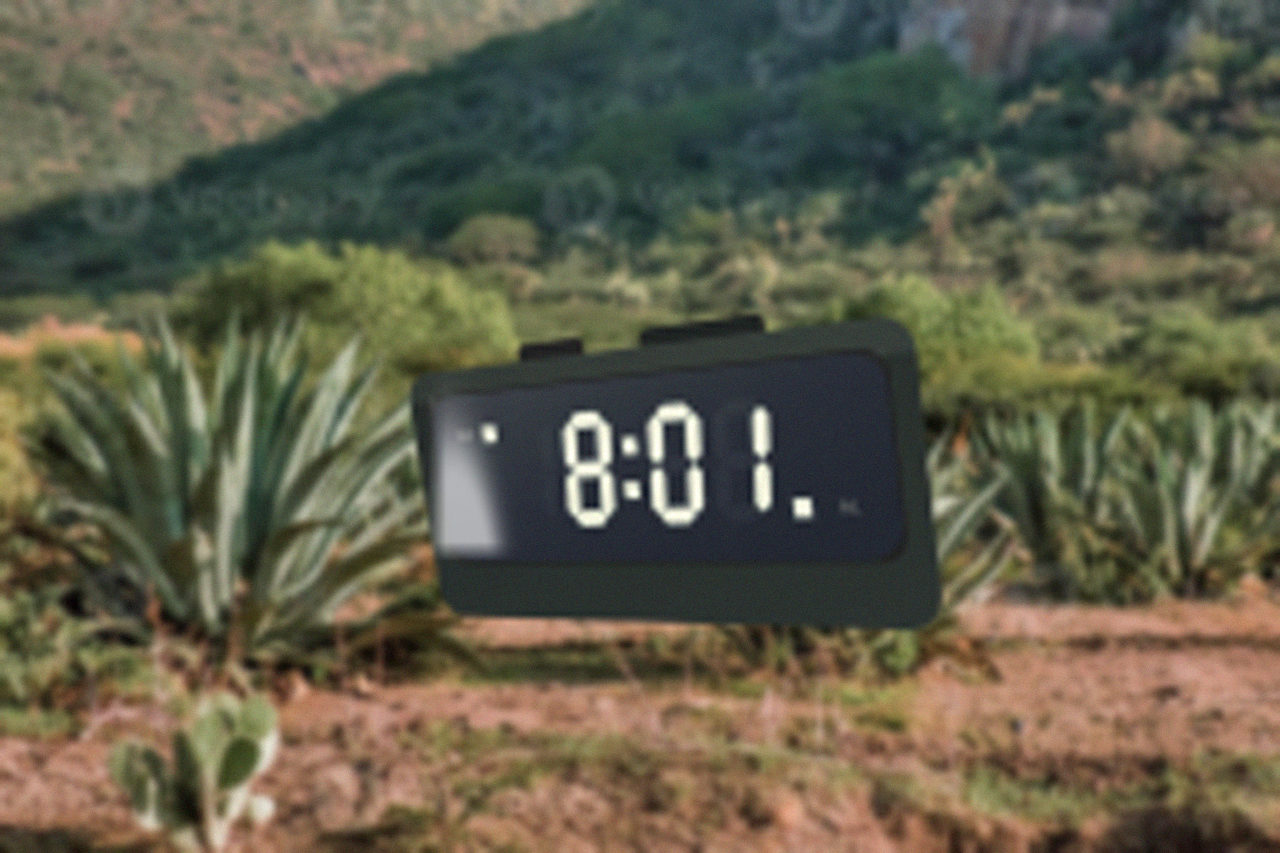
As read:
{"hour": 8, "minute": 1}
